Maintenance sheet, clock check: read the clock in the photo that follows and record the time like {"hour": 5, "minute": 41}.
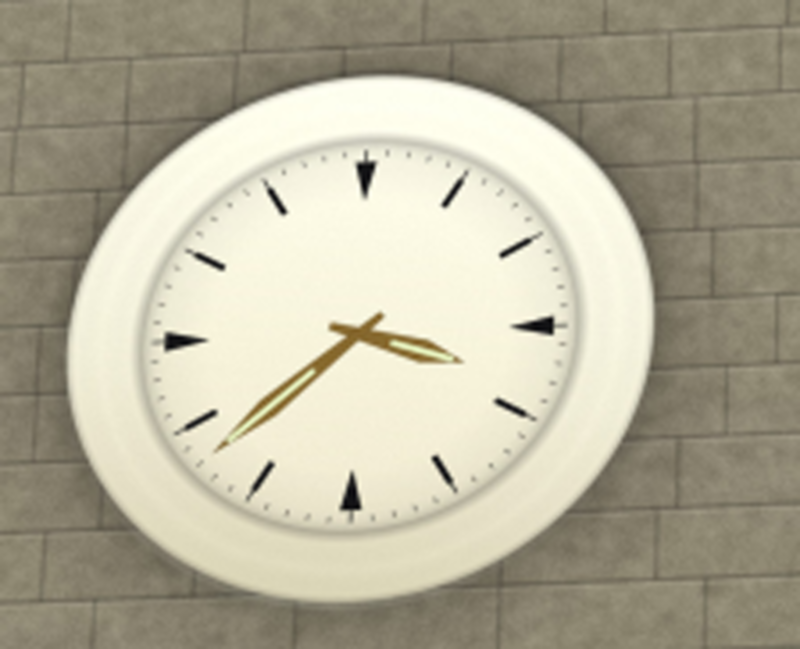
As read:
{"hour": 3, "minute": 38}
